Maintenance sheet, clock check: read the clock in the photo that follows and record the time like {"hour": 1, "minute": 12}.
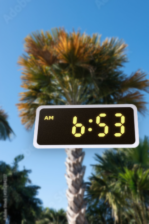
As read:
{"hour": 6, "minute": 53}
